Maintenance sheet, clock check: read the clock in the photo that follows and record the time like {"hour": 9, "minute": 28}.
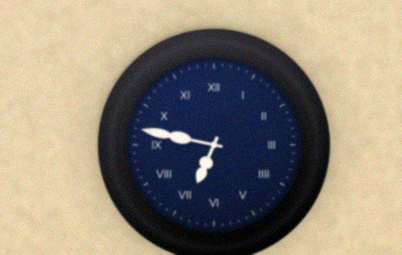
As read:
{"hour": 6, "minute": 47}
